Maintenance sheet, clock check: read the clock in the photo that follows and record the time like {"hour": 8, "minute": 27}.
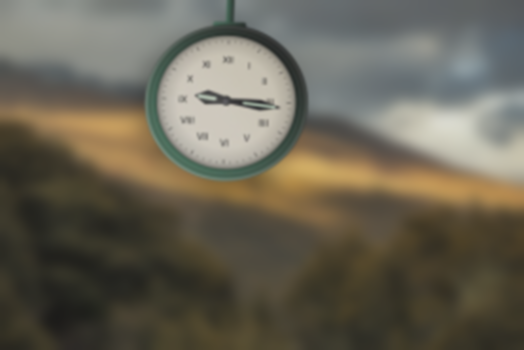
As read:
{"hour": 9, "minute": 16}
